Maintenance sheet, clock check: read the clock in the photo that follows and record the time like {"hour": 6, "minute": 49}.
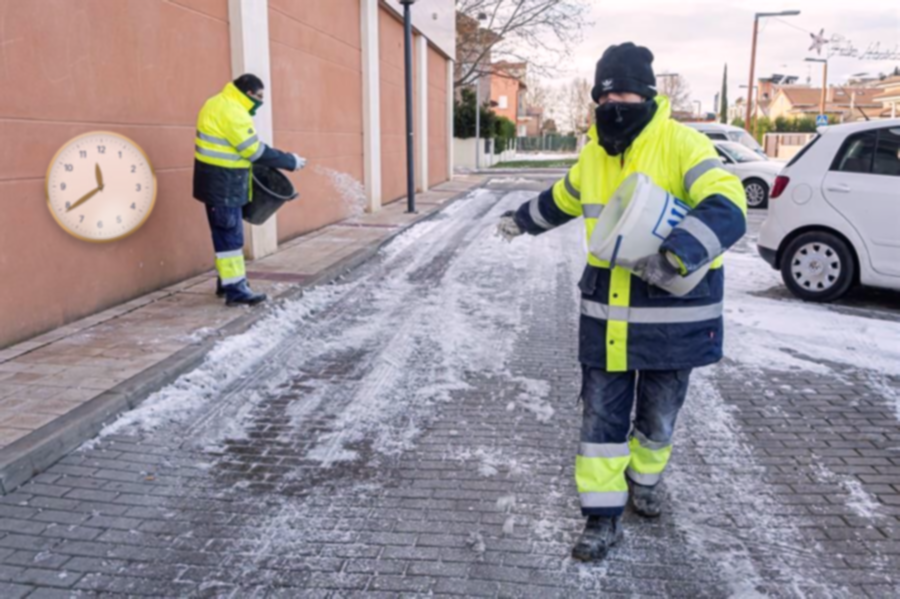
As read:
{"hour": 11, "minute": 39}
